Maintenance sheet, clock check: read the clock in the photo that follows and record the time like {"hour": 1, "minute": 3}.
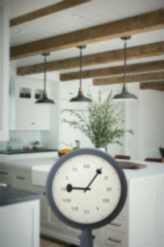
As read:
{"hour": 9, "minute": 6}
